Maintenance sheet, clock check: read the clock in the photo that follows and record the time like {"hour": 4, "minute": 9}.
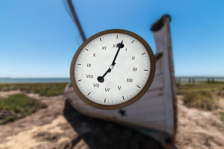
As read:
{"hour": 7, "minute": 2}
